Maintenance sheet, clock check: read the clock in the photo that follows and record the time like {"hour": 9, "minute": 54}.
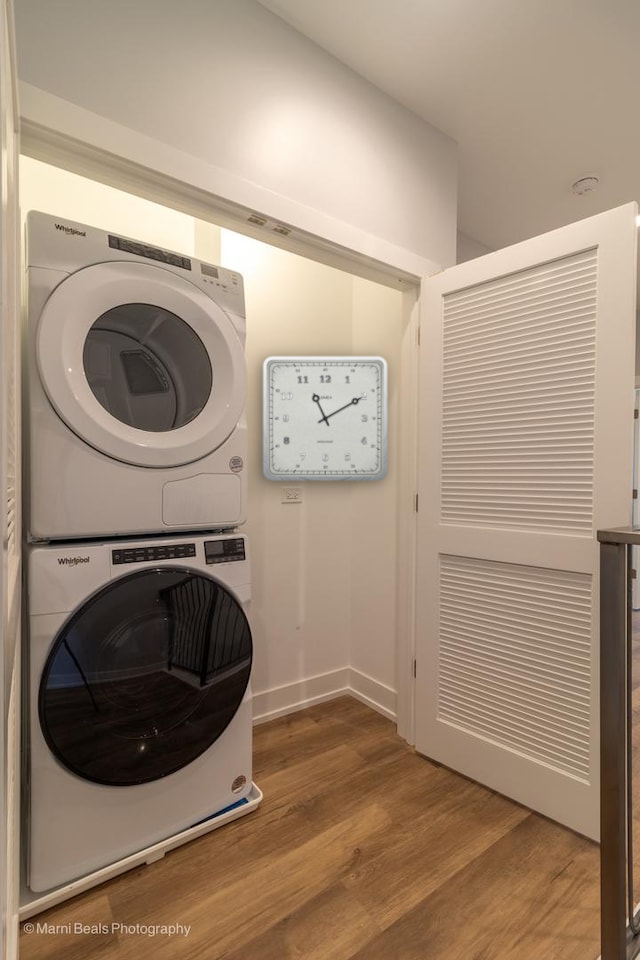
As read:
{"hour": 11, "minute": 10}
